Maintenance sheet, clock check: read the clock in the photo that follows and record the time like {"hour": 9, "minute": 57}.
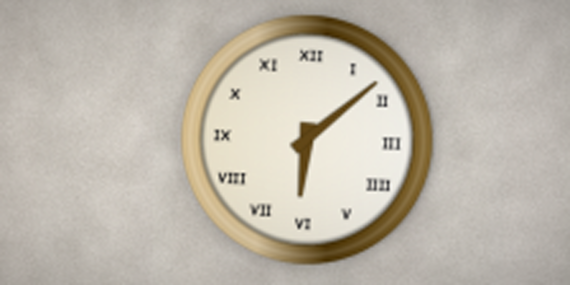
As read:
{"hour": 6, "minute": 8}
